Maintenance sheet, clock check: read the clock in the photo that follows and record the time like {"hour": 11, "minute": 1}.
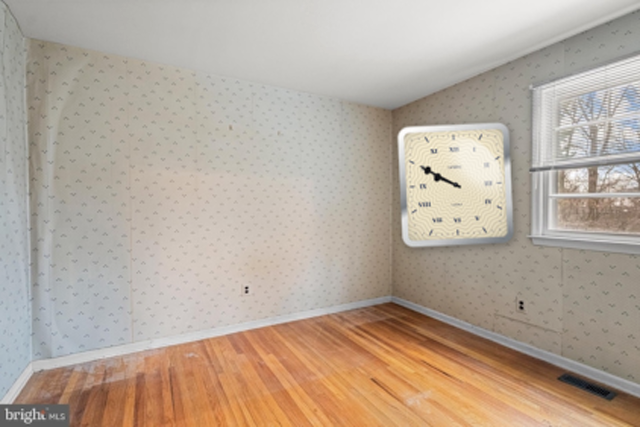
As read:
{"hour": 9, "minute": 50}
